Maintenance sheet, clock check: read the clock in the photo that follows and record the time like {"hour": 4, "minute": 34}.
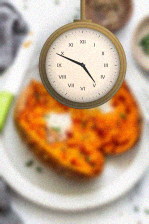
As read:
{"hour": 4, "minute": 49}
